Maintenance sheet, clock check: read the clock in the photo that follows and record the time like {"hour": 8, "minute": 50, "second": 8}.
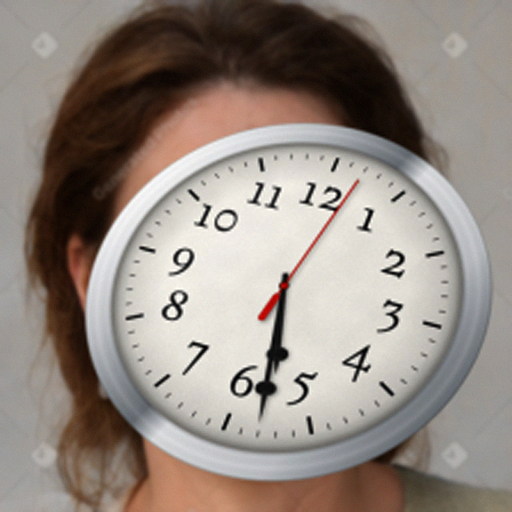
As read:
{"hour": 5, "minute": 28, "second": 2}
